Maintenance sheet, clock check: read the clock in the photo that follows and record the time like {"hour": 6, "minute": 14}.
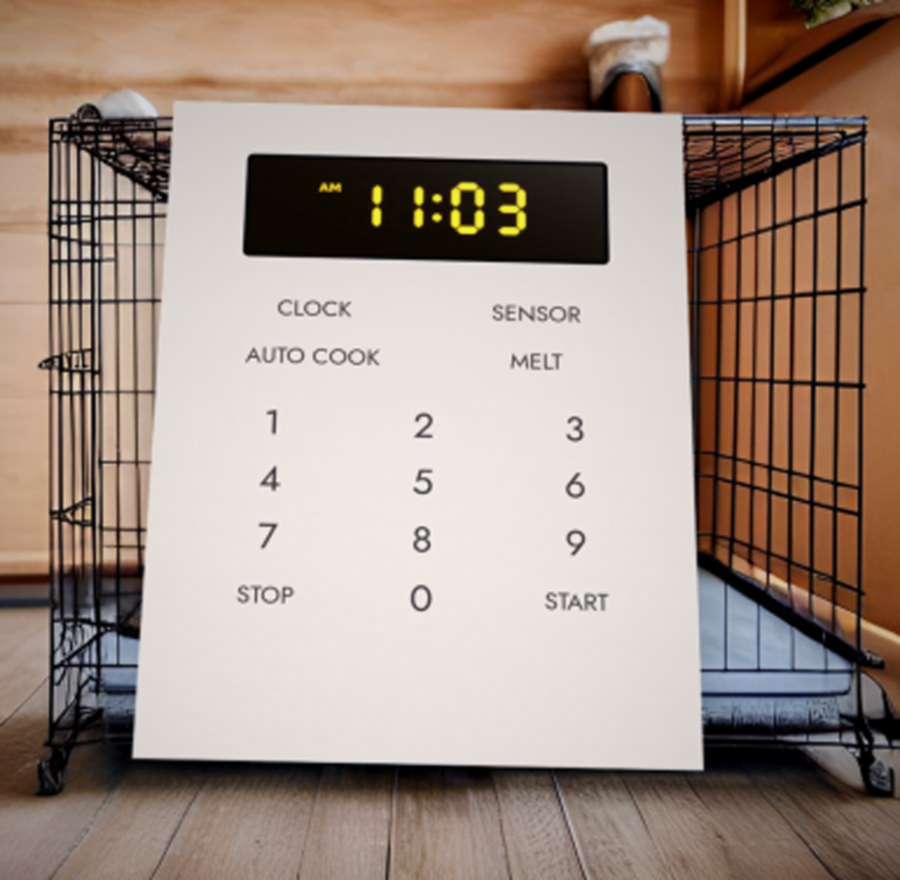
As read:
{"hour": 11, "minute": 3}
